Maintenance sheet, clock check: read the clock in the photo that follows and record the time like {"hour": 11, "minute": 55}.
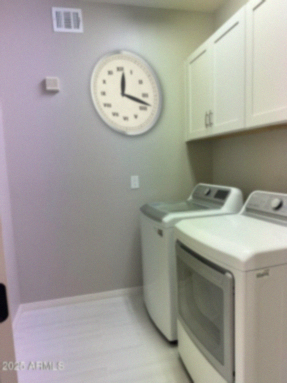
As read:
{"hour": 12, "minute": 18}
